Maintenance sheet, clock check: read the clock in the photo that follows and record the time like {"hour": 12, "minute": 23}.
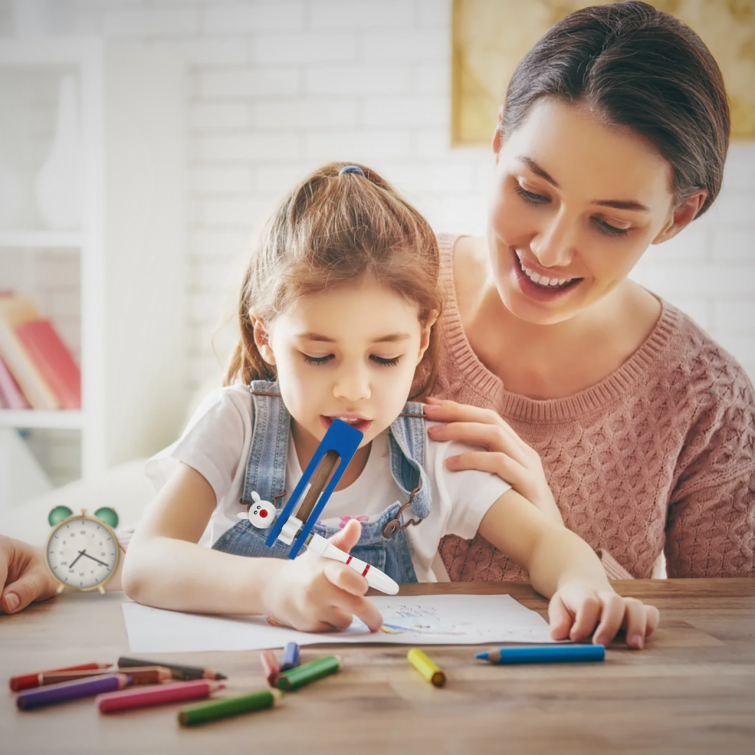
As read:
{"hour": 7, "minute": 19}
